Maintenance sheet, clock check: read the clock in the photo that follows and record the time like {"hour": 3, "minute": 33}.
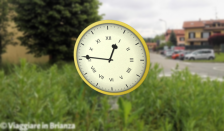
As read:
{"hour": 12, "minute": 46}
